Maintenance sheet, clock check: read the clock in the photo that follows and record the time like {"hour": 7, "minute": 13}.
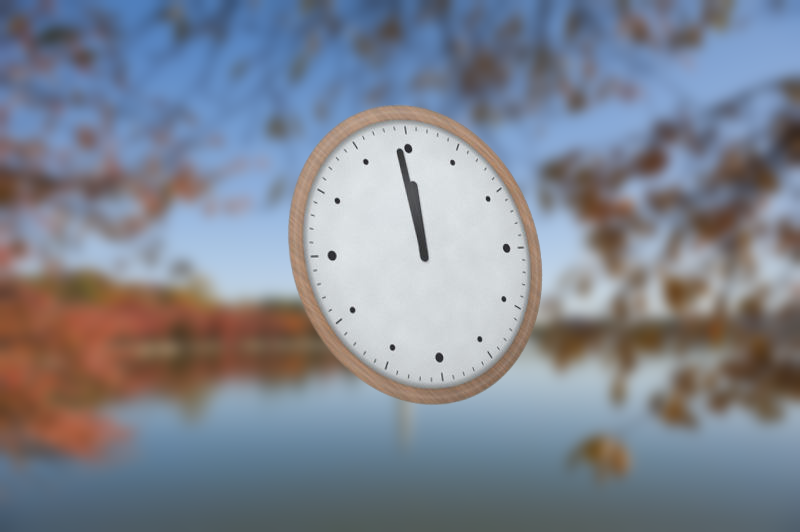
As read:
{"hour": 11, "minute": 59}
